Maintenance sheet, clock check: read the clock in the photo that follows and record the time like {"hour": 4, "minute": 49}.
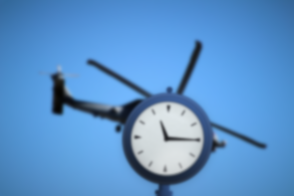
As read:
{"hour": 11, "minute": 15}
